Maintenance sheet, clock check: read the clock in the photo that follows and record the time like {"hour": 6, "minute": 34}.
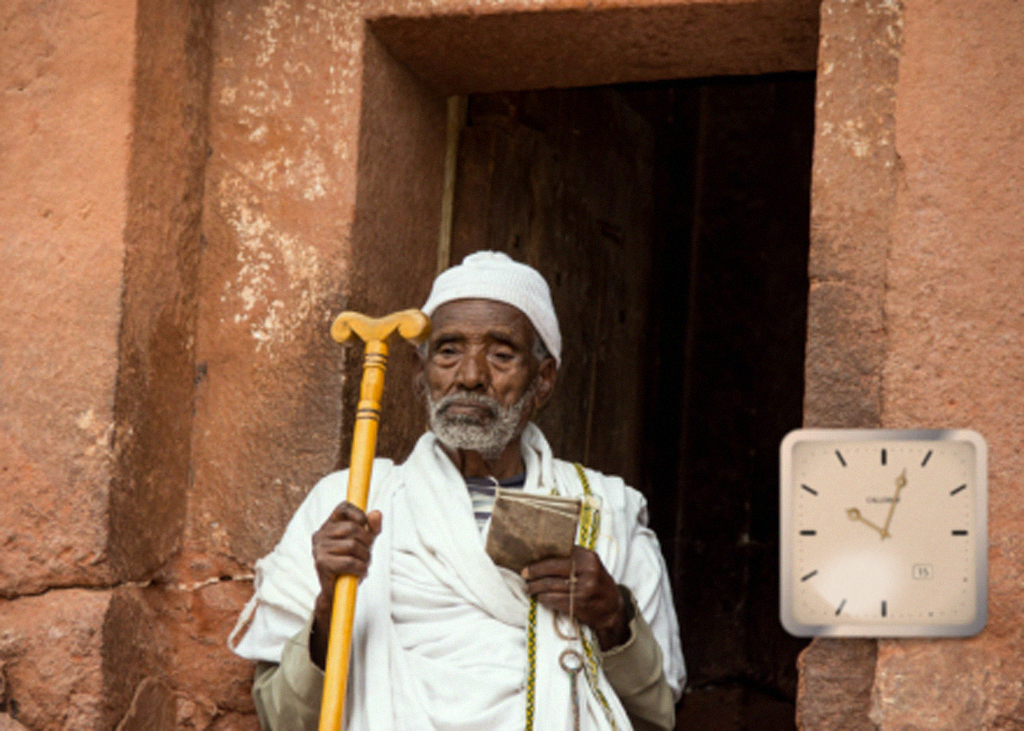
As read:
{"hour": 10, "minute": 3}
